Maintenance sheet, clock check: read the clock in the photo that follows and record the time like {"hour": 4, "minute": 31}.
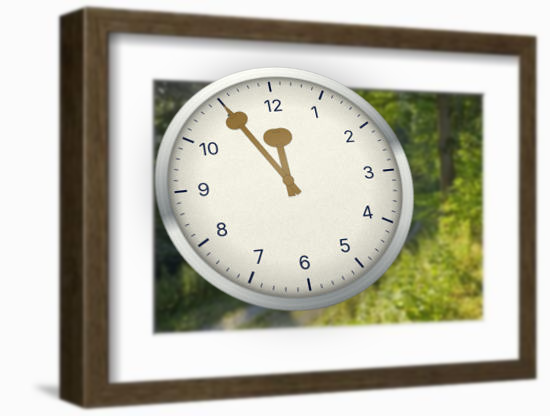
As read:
{"hour": 11, "minute": 55}
